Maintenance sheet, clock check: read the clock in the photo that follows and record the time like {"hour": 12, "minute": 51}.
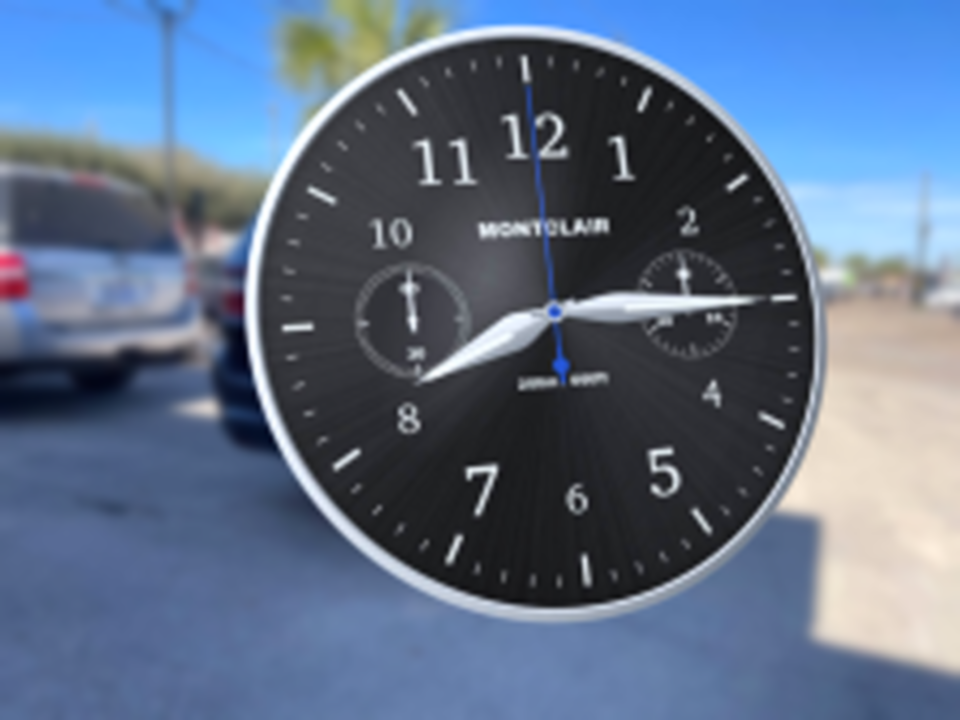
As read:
{"hour": 8, "minute": 15}
